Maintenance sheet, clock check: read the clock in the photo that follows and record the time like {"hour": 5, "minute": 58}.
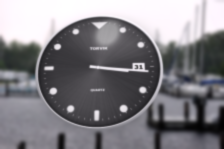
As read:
{"hour": 3, "minute": 16}
